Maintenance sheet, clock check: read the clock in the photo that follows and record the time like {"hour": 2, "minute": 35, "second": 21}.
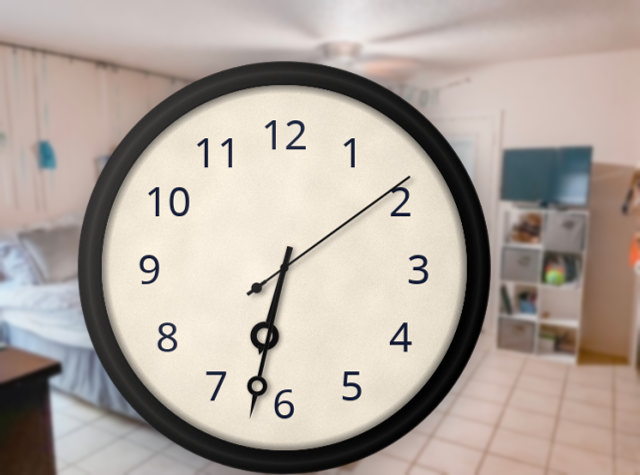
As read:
{"hour": 6, "minute": 32, "second": 9}
